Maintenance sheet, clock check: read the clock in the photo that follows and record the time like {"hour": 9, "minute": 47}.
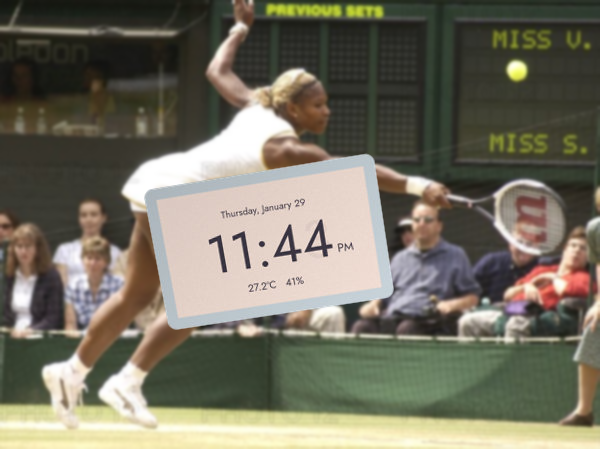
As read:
{"hour": 11, "minute": 44}
